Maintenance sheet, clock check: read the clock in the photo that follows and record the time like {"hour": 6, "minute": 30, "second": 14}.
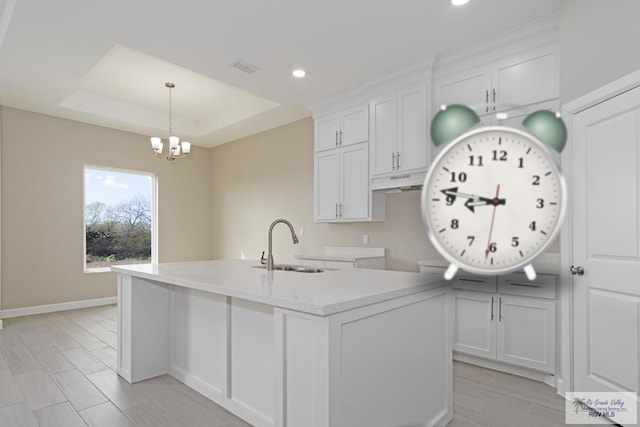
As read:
{"hour": 8, "minute": 46, "second": 31}
